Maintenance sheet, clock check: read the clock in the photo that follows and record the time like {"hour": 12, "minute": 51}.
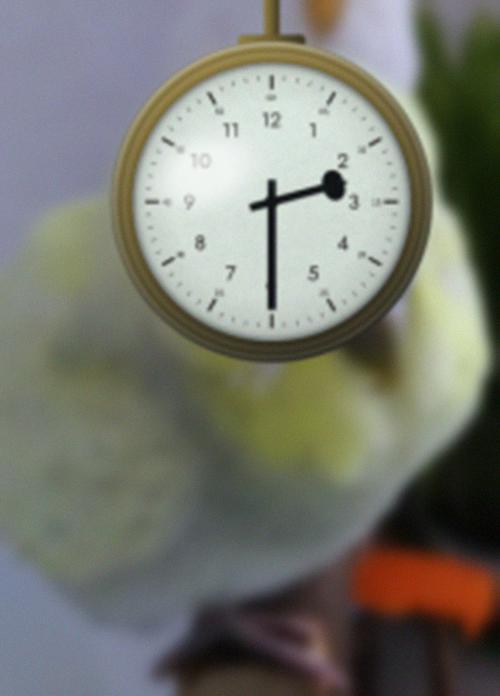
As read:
{"hour": 2, "minute": 30}
